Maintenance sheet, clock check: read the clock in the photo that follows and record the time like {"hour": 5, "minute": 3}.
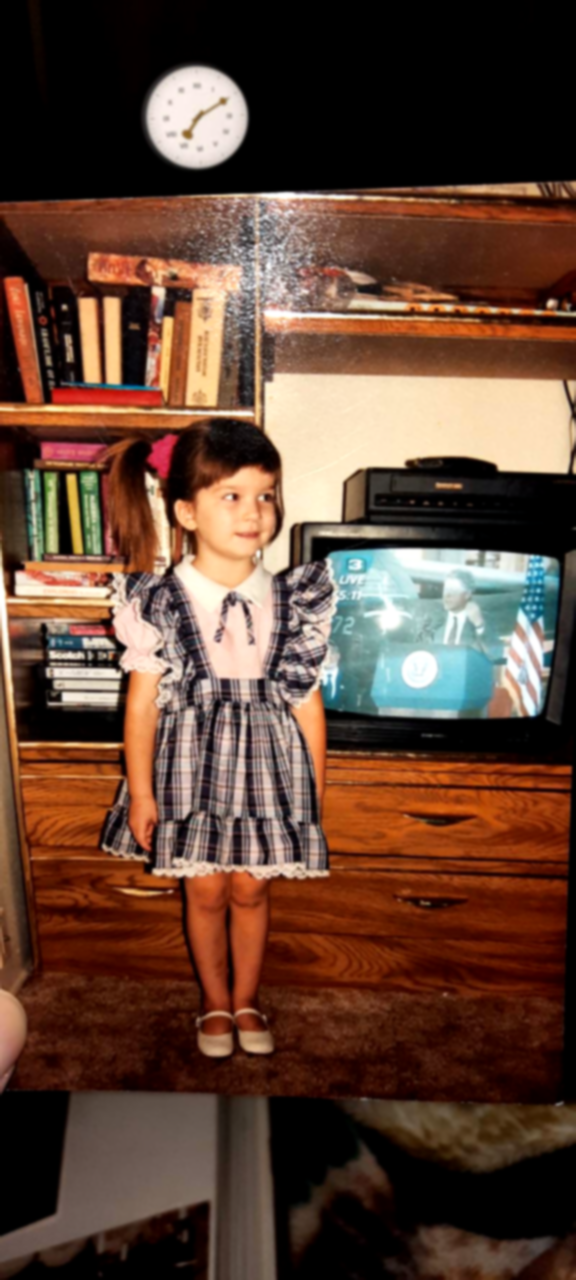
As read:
{"hour": 7, "minute": 10}
